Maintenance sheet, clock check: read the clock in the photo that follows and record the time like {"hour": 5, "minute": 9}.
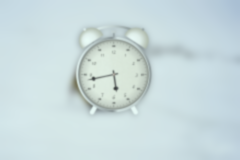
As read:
{"hour": 5, "minute": 43}
